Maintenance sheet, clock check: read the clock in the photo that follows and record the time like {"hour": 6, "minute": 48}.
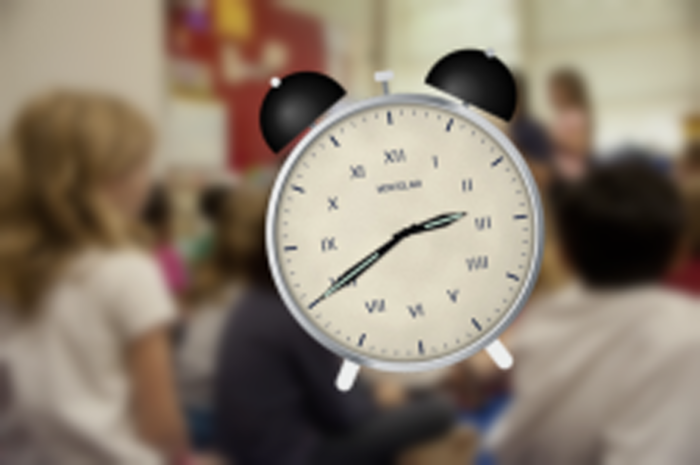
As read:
{"hour": 2, "minute": 40}
